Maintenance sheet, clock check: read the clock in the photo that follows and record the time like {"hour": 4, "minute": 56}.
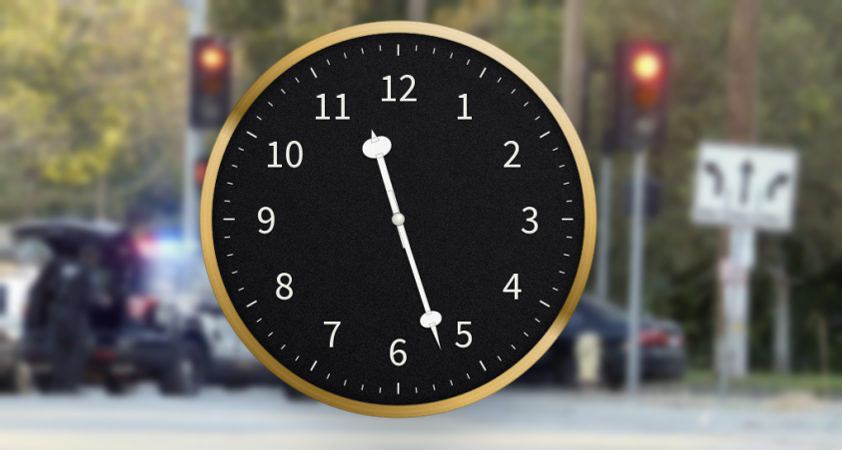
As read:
{"hour": 11, "minute": 27}
